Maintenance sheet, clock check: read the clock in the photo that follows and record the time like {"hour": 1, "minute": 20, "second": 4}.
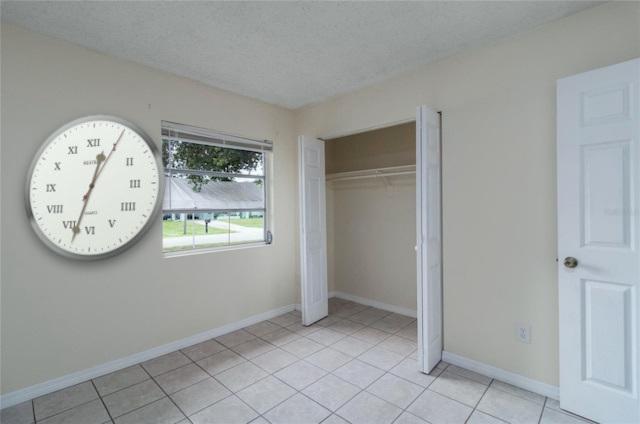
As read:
{"hour": 12, "minute": 33, "second": 5}
